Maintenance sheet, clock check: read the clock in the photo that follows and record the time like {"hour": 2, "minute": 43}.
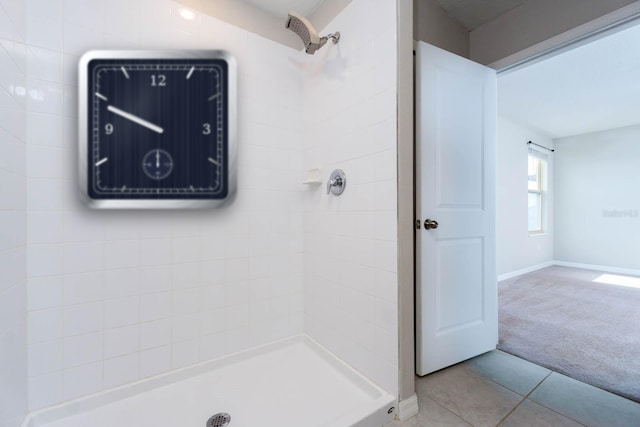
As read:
{"hour": 9, "minute": 49}
